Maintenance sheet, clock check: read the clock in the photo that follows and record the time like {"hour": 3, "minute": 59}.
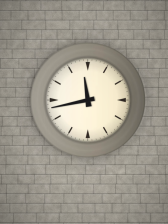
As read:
{"hour": 11, "minute": 43}
